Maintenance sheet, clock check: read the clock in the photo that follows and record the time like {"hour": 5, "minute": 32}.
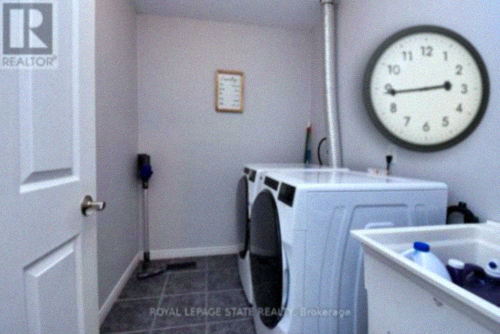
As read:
{"hour": 2, "minute": 44}
